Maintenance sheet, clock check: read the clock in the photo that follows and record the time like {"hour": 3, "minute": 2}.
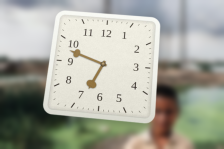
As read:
{"hour": 6, "minute": 48}
